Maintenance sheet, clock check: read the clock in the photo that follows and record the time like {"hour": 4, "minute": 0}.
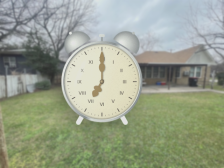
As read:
{"hour": 7, "minute": 0}
